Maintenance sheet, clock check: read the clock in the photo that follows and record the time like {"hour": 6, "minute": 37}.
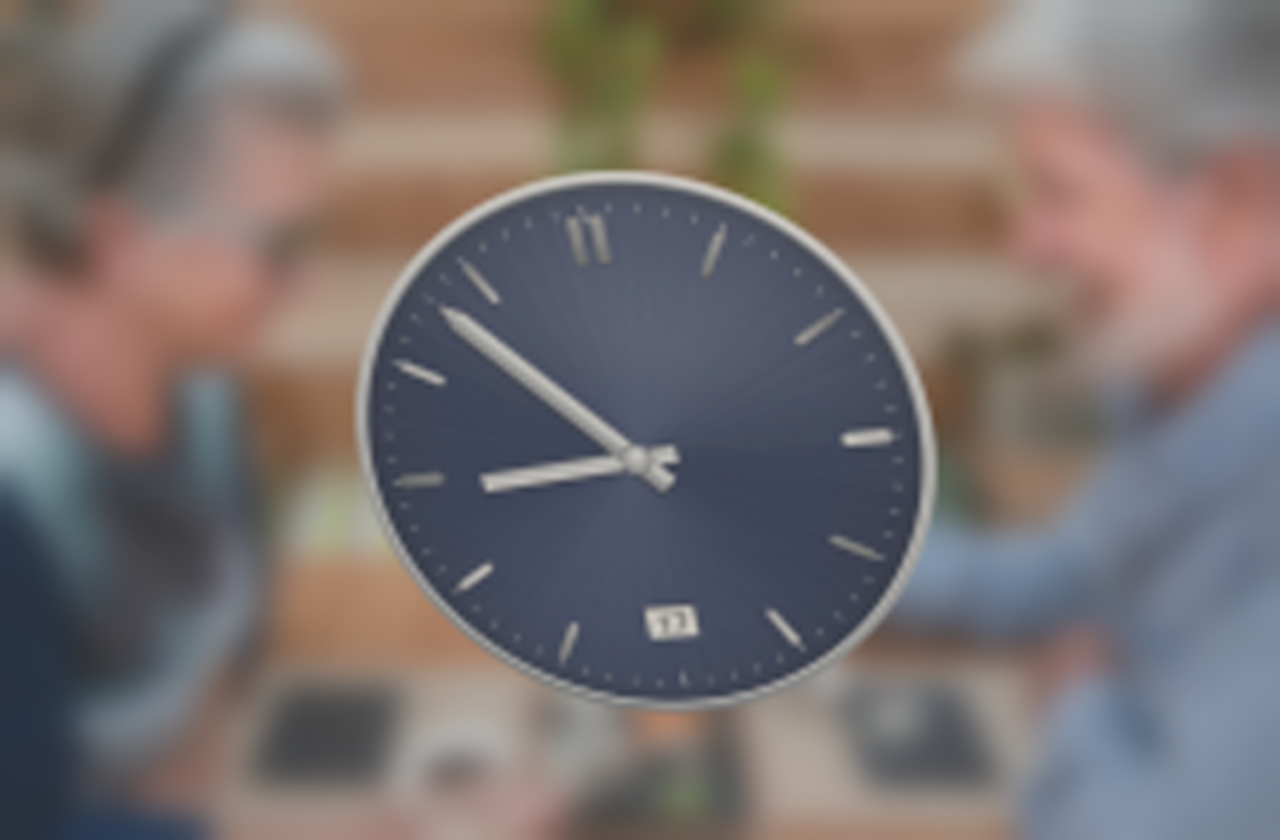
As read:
{"hour": 8, "minute": 53}
